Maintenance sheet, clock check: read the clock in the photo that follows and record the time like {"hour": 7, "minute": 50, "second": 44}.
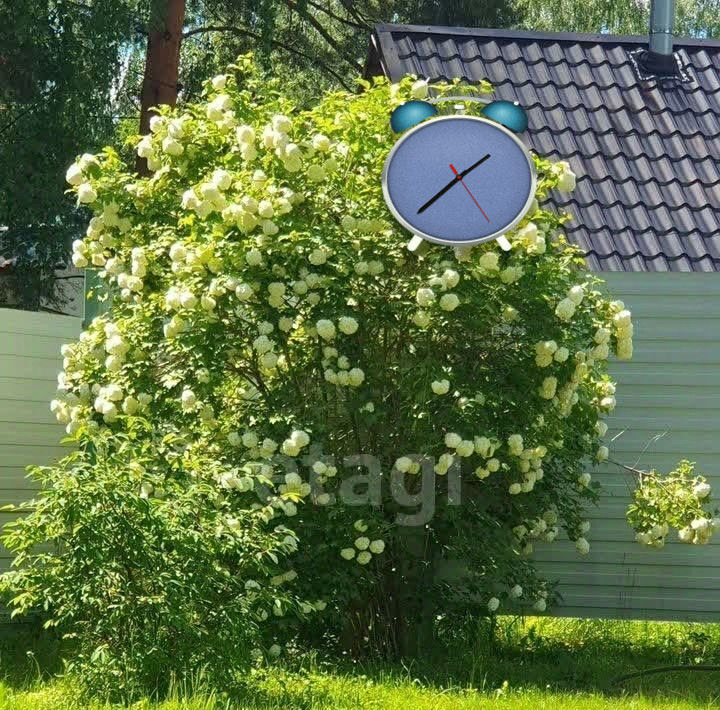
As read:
{"hour": 1, "minute": 37, "second": 25}
